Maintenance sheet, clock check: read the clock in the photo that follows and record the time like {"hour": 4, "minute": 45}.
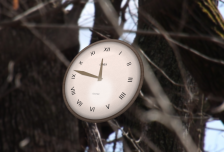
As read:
{"hour": 11, "minute": 47}
